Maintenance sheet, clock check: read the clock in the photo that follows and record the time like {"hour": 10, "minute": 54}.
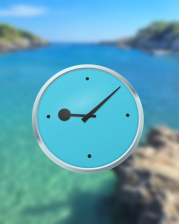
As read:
{"hour": 9, "minute": 8}
